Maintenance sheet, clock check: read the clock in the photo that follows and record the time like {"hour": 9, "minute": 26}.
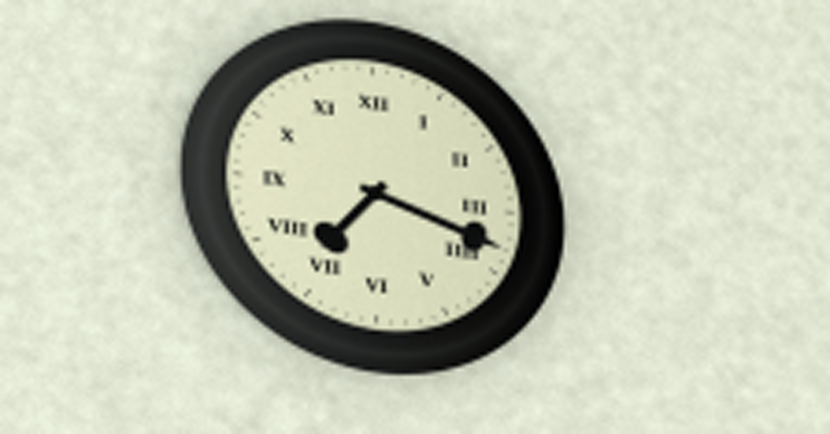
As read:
{"hour": 7, "minute": 18}
